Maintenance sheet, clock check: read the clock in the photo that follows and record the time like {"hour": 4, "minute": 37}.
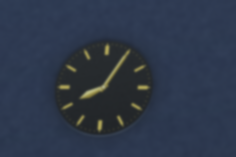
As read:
{"hour": 8, "minute": 5}
